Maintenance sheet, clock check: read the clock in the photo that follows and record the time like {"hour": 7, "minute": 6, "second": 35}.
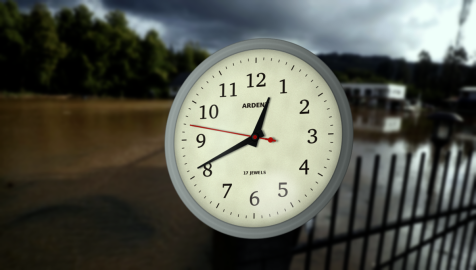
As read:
{"hour": 12, "minute": 40, "second": 47}
